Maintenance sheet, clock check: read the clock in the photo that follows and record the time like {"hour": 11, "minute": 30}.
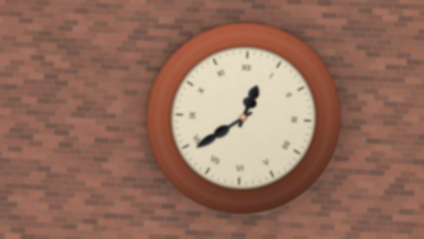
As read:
{"hour": 12, "minute": 39}
